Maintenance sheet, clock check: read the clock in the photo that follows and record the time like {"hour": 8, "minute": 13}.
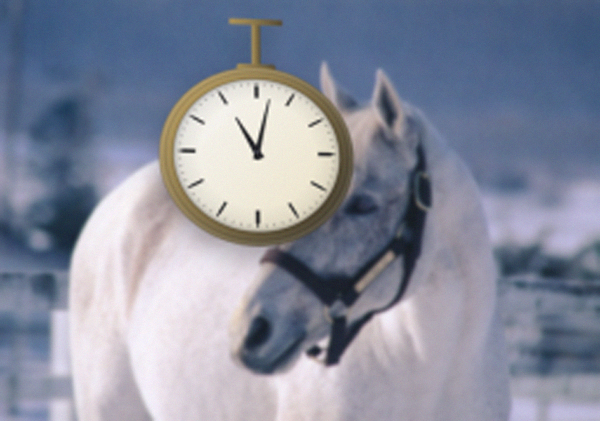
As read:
{"hour": 11, "minute": 2}
